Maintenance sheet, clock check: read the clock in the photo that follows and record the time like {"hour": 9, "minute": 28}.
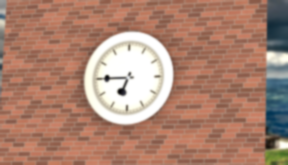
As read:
{"hour": 6, "minute": 45}
